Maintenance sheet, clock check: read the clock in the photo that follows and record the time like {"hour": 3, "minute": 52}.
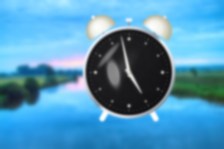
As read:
{"hour": 4, "minute": 58}
